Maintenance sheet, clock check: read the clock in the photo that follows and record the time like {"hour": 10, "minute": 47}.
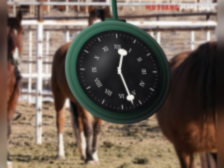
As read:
{"hour": 12, "minute": 27}
